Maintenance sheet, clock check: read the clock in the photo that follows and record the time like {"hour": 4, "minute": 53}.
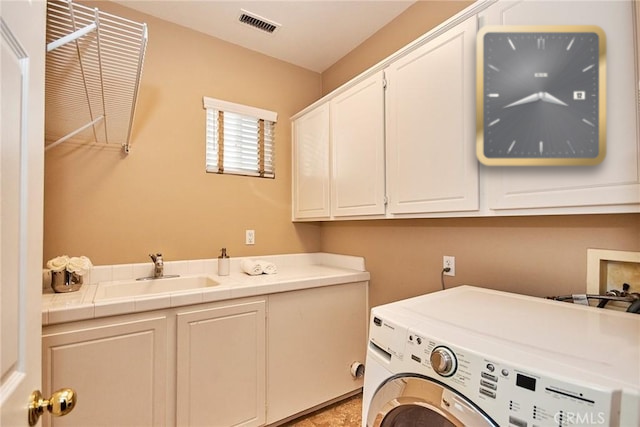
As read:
{"hour": 3, "minute": 42}
